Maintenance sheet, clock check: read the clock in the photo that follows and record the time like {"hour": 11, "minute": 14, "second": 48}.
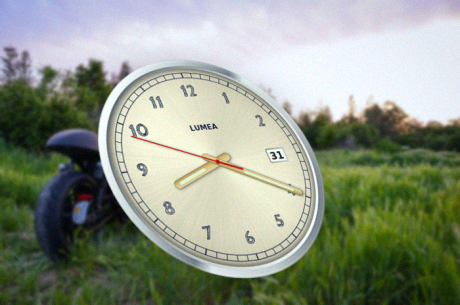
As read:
{"hour": 8, "minute": 19, "second": 49}
